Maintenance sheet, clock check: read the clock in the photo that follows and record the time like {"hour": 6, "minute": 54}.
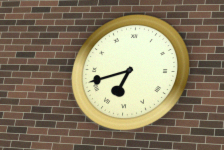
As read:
{"hour": 6, "minute": 42}
